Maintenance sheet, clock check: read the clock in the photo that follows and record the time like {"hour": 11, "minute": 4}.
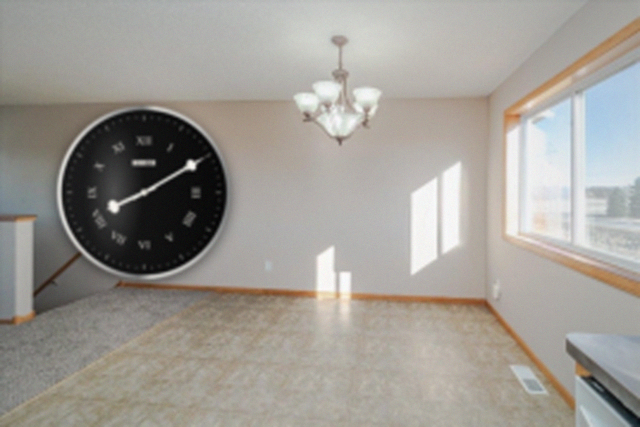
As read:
{"hour": 8, "minute": 10}
